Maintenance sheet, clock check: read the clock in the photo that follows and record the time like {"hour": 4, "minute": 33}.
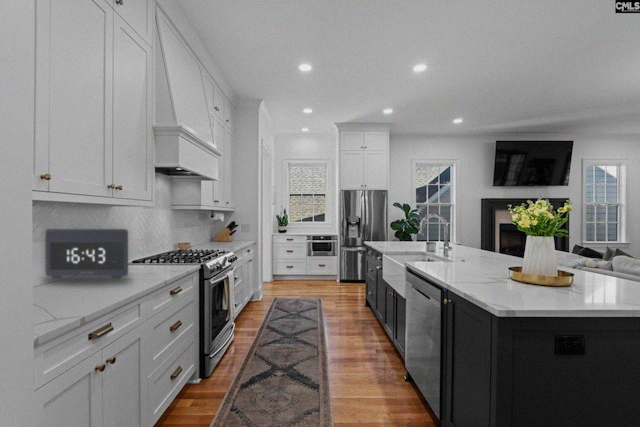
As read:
{"hour": 16, "minute": 43}
